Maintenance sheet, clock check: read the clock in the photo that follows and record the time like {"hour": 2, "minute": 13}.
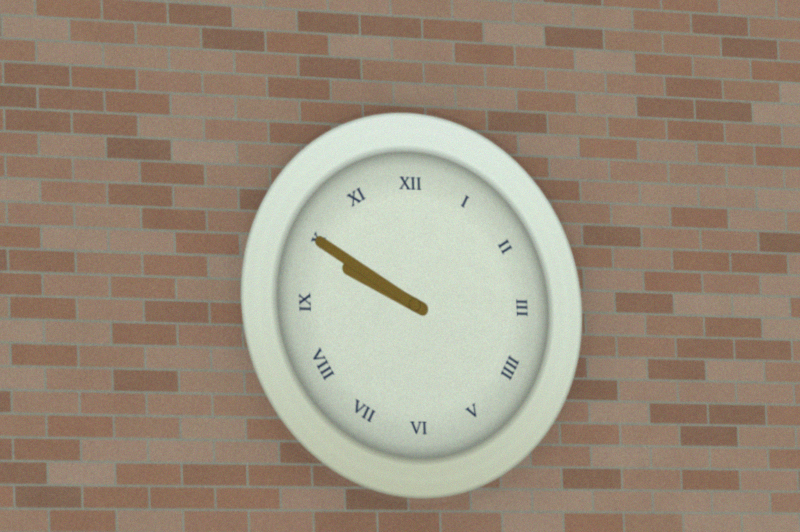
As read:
{"hour": 9, "minute": 50}
